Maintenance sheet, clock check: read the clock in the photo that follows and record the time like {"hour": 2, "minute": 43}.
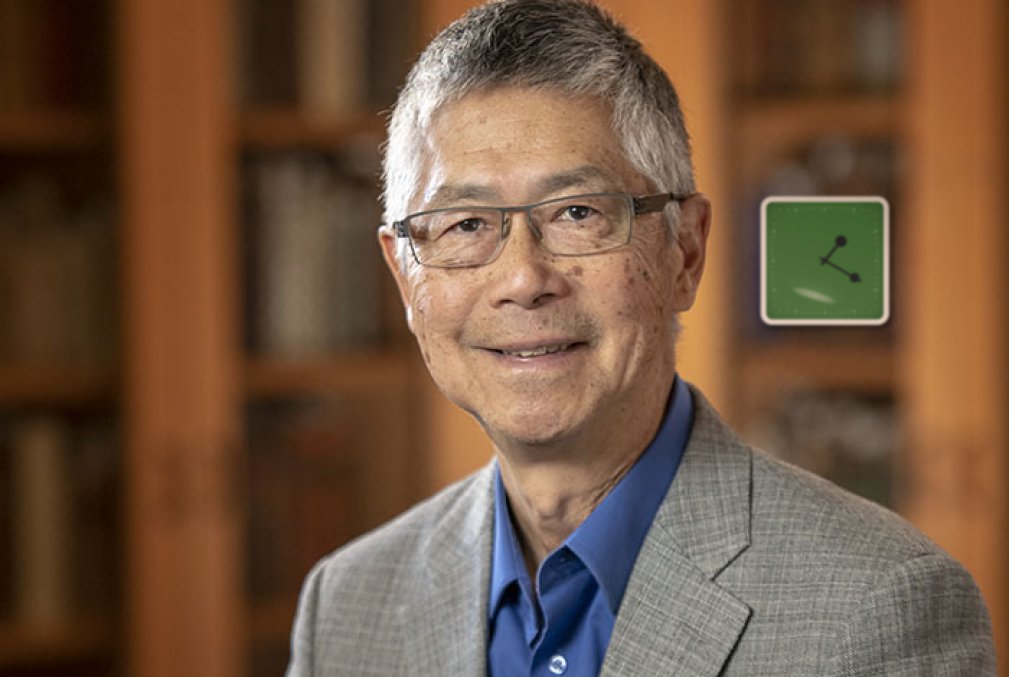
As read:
{"hour": 1, "minute": 20}
